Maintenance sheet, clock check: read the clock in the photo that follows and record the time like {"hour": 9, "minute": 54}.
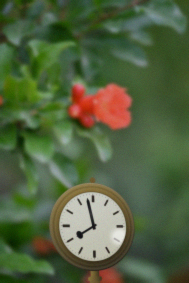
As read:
{"hour": 7, "minute": 58}
